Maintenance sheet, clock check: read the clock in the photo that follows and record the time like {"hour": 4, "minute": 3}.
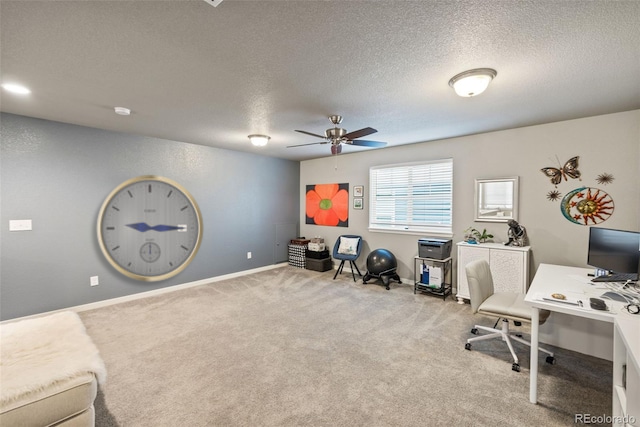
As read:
{"hour": 9, "minute": 15}
